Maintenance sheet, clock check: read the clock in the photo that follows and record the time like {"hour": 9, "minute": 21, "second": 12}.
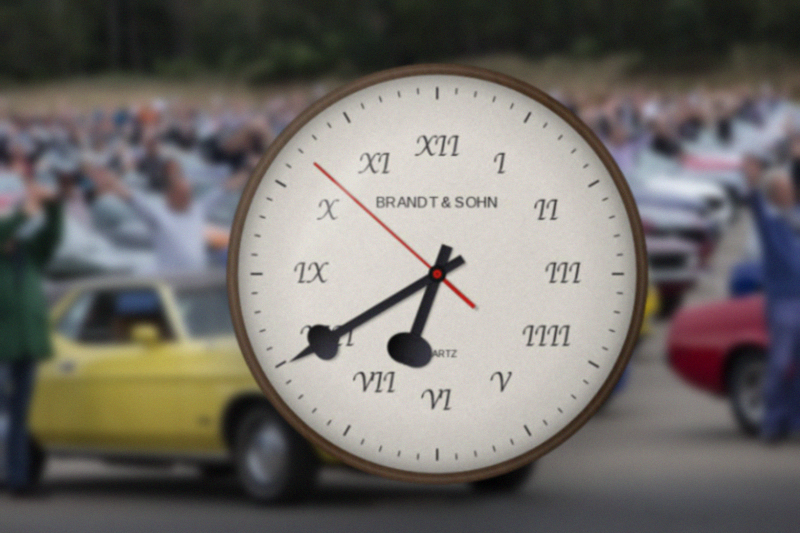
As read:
{"hour": 6, "minute": 39, "second": 52}
